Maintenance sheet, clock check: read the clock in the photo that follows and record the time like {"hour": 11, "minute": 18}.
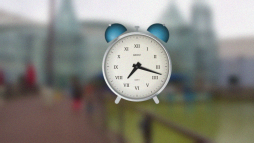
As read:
{"hour": 7, "minute": 18}
